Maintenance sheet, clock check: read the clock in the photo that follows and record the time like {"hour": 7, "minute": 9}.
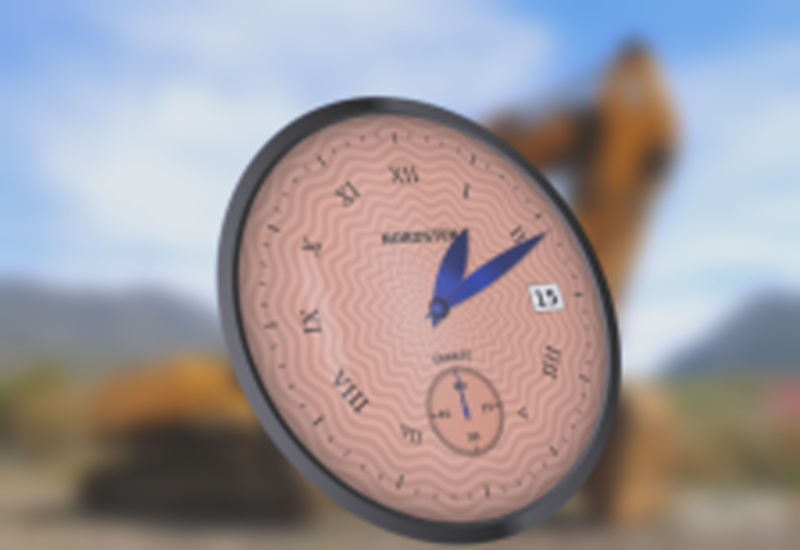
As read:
{"hour": 1, "minute": 11}
